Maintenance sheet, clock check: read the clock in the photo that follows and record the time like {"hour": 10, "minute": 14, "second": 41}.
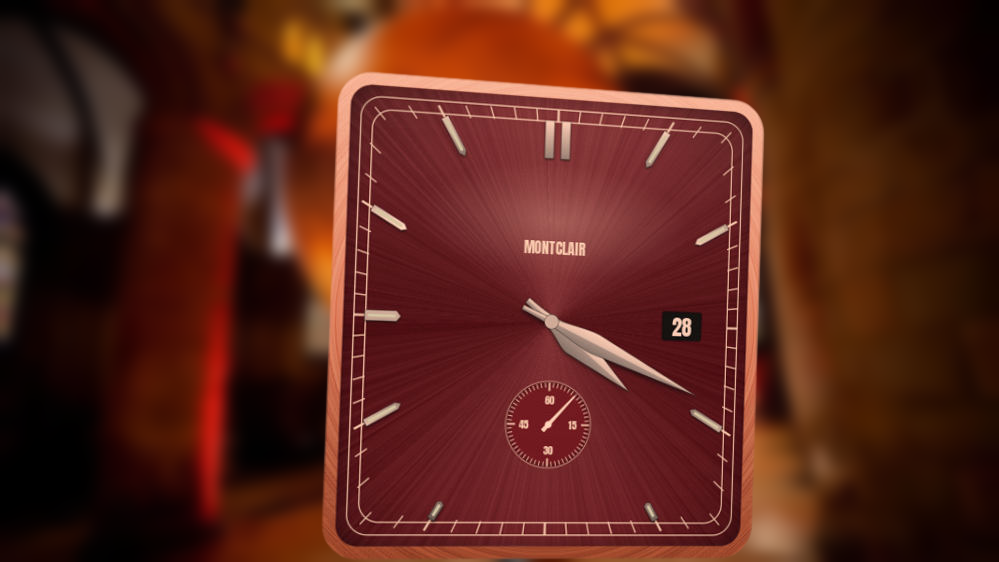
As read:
{"hour": 4, "minute": 19, "second": 7}
